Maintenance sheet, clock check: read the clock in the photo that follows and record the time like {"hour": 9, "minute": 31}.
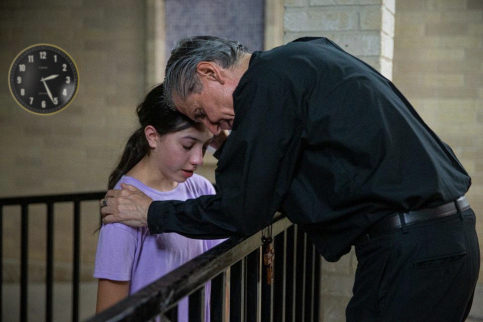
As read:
{"hour": 2, "minute": 26}
